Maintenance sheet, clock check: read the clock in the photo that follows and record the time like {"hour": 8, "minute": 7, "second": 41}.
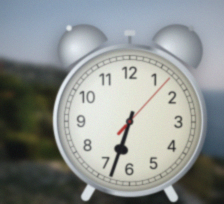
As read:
{"hour": 6, "minute": 33, "second": 7}
